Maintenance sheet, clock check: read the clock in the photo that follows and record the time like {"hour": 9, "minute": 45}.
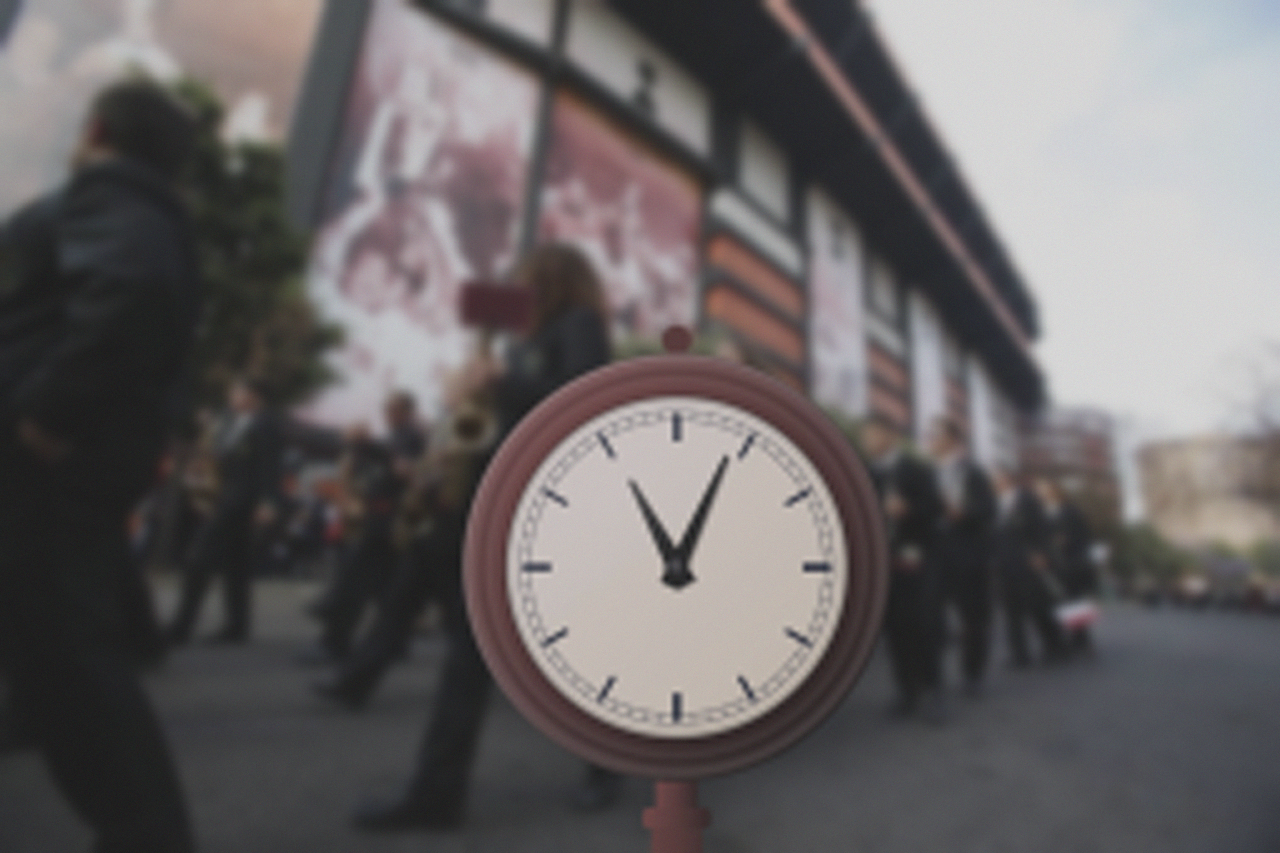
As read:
{"hour": 11, "minute": 4}
